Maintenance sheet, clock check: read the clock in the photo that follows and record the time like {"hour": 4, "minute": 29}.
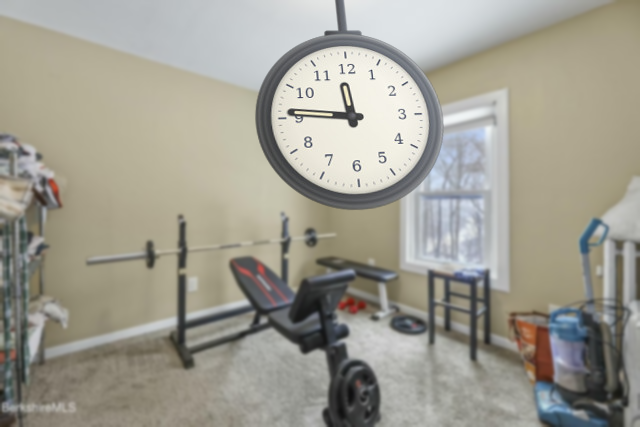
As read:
{"hour": 11, "minute": 46}
